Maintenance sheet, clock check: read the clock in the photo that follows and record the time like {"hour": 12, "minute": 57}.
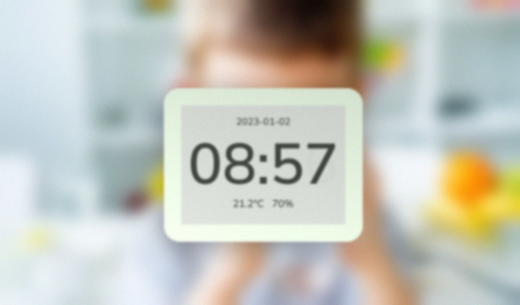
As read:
{"hour": 8, "minute": 57}
